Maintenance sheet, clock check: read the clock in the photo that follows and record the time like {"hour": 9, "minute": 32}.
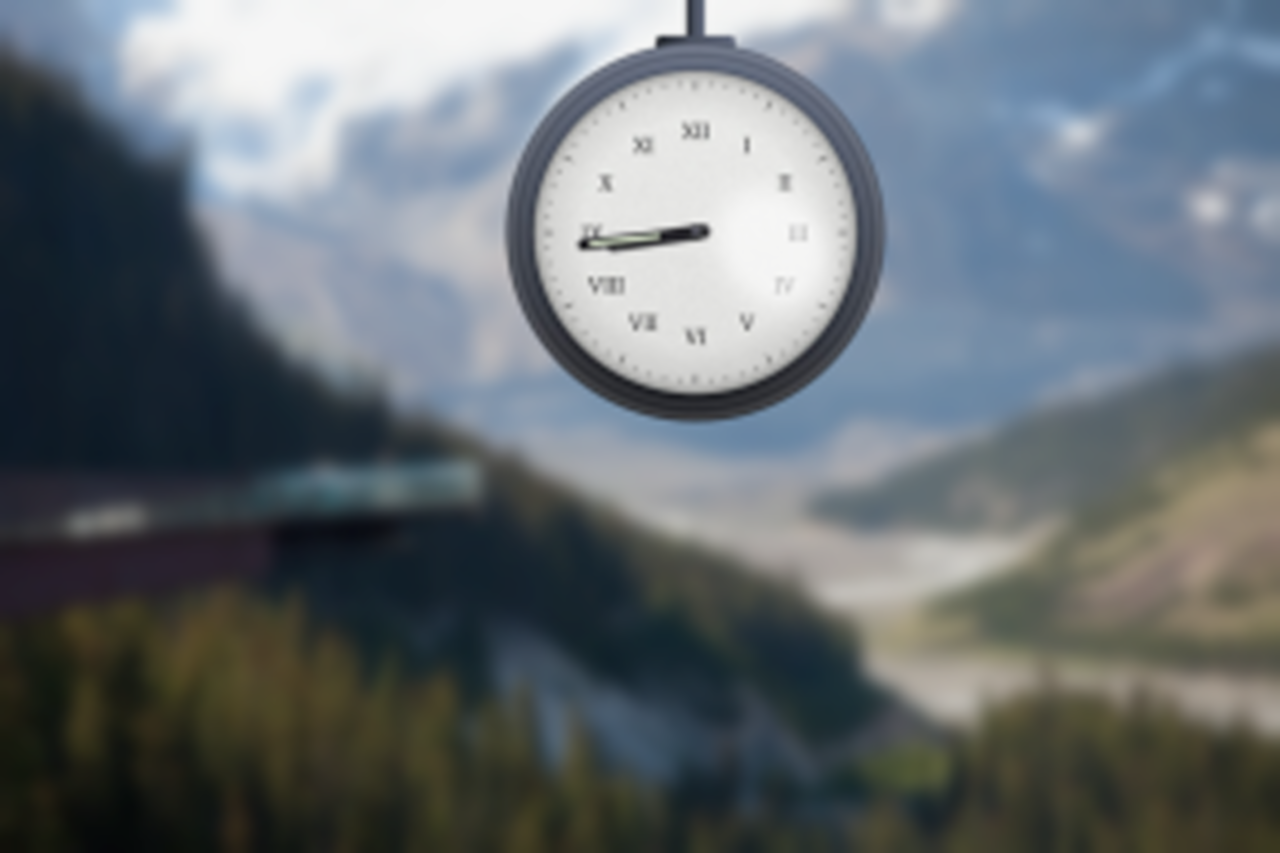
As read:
{"hour": 8, "minute": 44}
